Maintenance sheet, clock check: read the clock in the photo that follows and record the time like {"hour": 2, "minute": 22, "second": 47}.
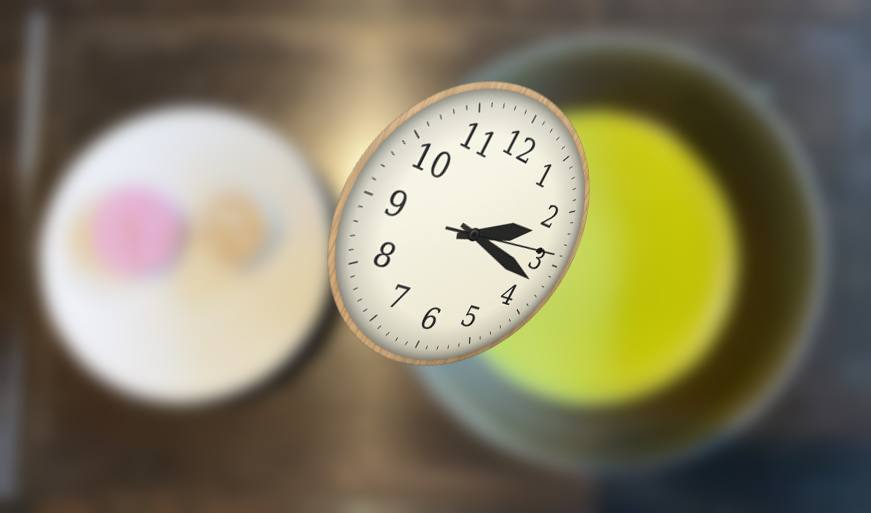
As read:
{"hour": 2, "minute": 17, "second": 14}
